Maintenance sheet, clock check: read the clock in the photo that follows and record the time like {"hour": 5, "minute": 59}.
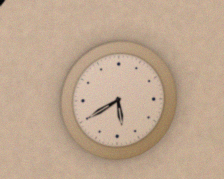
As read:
{"hour": 5, "minute": 40}
